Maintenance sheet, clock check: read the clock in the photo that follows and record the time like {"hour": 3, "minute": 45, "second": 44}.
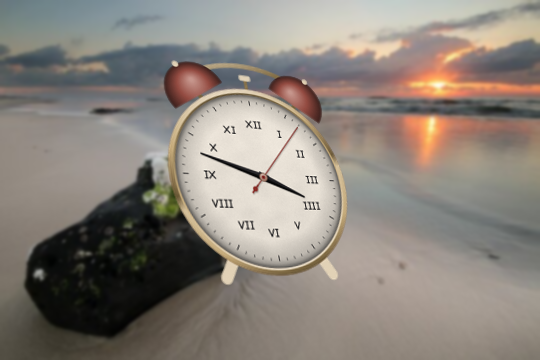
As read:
{"hour": 3, "minute": 48, "second": 7}
